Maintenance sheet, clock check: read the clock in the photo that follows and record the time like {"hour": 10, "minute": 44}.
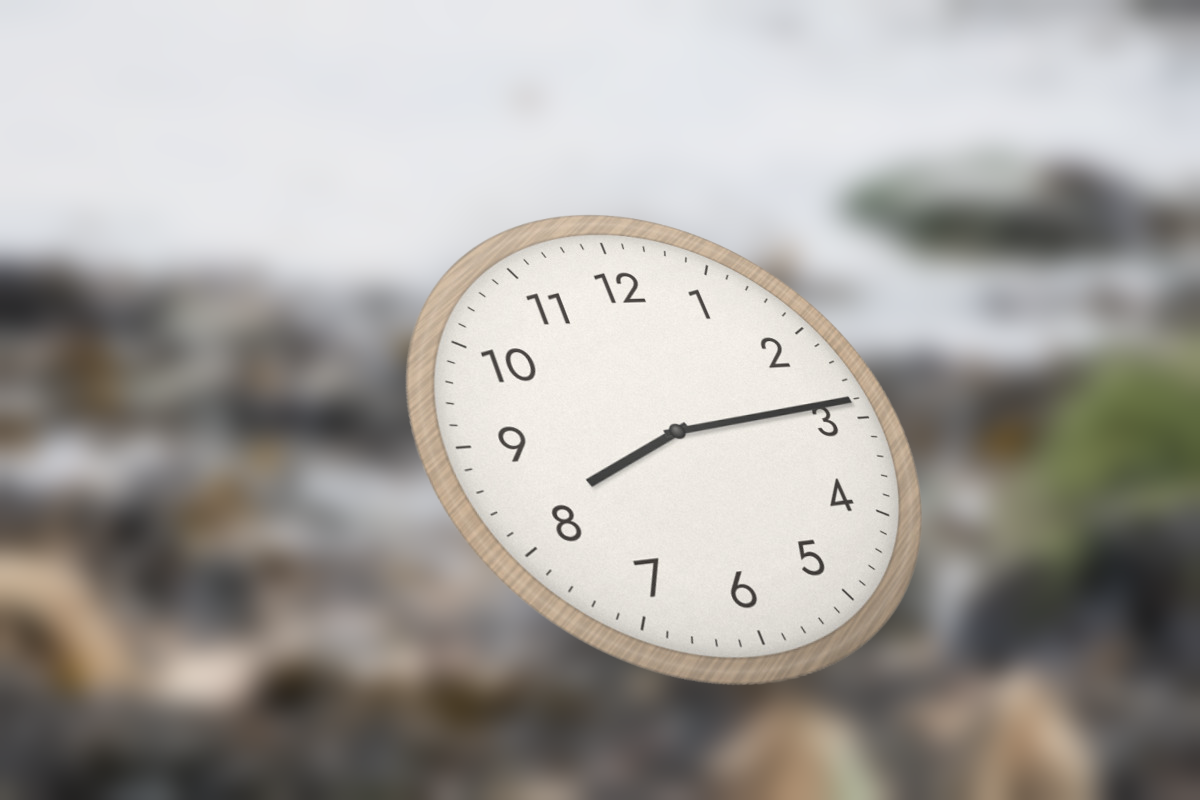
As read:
{"hour": 8, "minute": 14}
